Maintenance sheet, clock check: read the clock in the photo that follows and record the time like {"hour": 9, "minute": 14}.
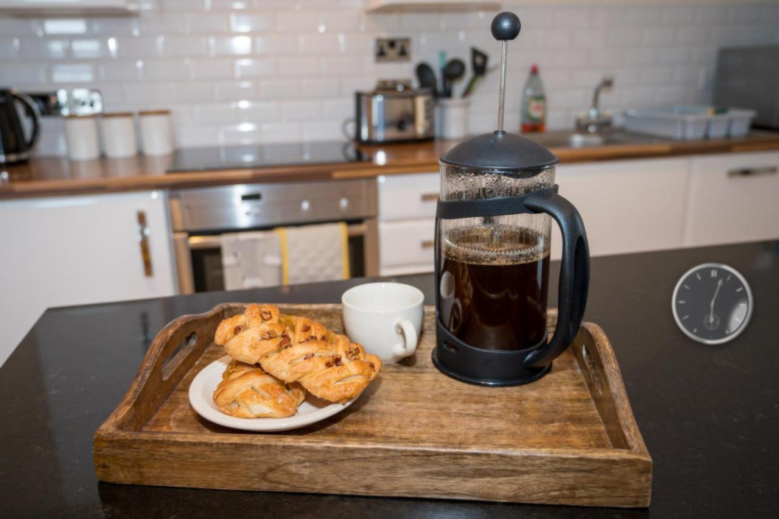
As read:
{"hour": 6, "minute": 3}
